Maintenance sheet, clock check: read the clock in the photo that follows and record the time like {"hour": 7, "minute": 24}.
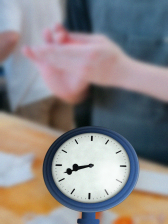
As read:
{"hour": 8, "minute": 42}
